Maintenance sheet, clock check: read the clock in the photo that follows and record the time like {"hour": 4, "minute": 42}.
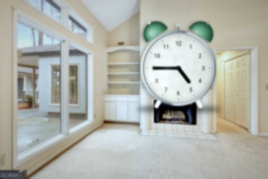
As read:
{"hour": 4, "minute": 45}
